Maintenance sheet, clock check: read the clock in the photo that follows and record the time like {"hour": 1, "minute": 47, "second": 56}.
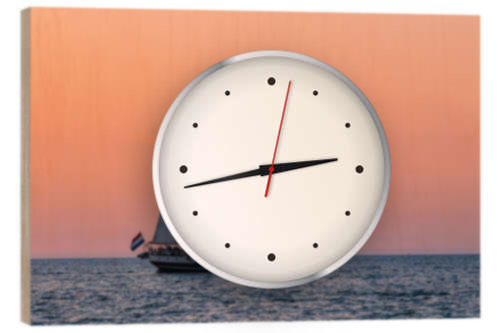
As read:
{"hour": 2, "minute": 43, "second": 2}
